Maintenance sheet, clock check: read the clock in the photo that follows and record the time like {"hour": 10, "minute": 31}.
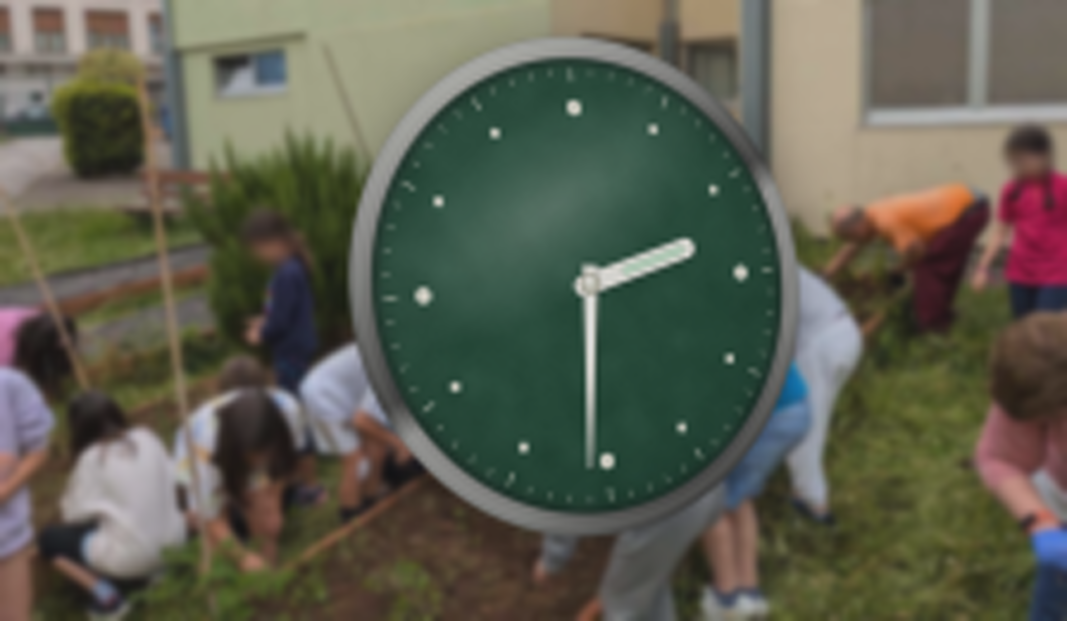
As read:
{"hour": 2, "minute": 31}
